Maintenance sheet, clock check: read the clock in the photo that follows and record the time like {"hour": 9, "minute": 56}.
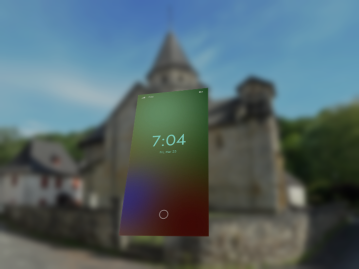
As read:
{"hour": 7, "minute": 4}
